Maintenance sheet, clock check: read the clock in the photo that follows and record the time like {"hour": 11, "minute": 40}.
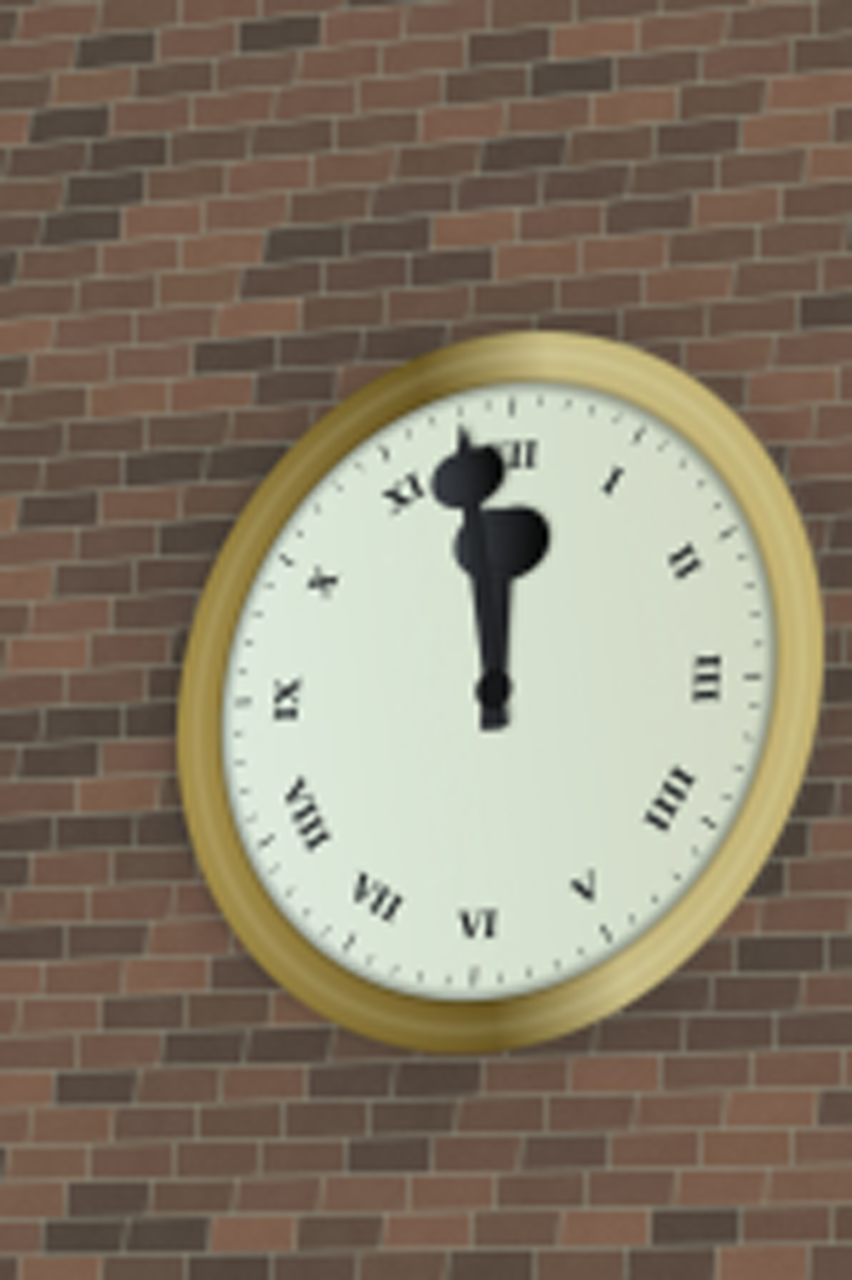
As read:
{"hour": 11, "minute": 58}
